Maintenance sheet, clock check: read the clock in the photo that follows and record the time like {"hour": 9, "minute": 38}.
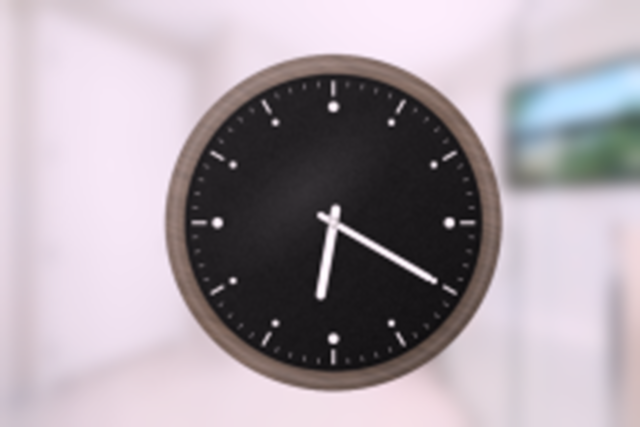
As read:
{"hour": 6, "minute": 20}
